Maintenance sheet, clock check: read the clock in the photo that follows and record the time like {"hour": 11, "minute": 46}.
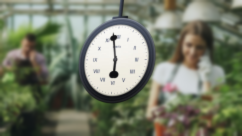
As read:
{"hour": 5, "minute": 58}
